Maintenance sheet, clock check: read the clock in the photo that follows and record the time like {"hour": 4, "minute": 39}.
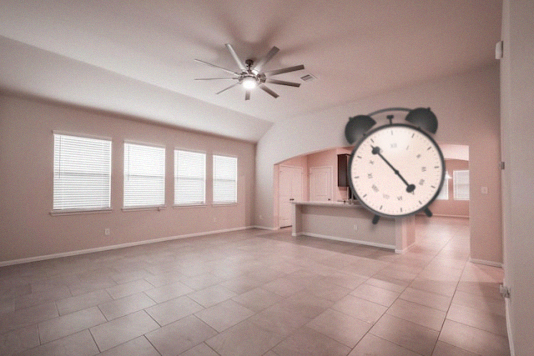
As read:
{"hour": 4, "minute": 54}
